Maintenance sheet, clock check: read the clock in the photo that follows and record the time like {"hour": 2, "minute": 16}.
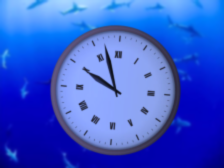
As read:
{"hour": 9, "minute": 57}
